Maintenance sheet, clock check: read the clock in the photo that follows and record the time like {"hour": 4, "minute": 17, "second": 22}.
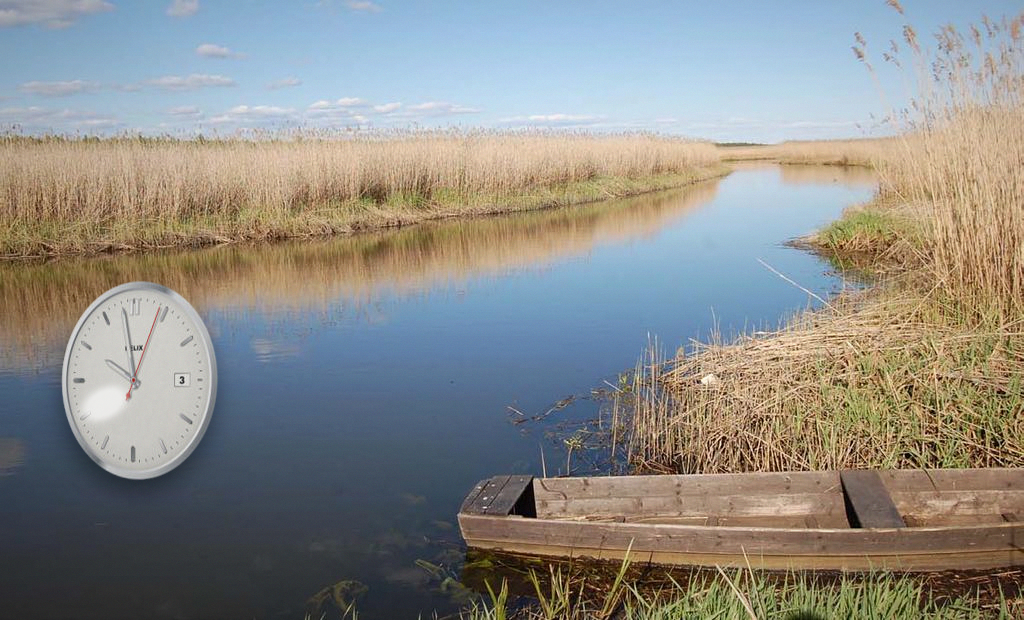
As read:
{"hour": 9, "minute": 58, "second": 4}
